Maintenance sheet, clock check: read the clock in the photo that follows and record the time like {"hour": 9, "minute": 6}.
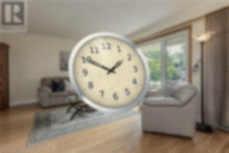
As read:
{"hour": 1, "minute": 50}
